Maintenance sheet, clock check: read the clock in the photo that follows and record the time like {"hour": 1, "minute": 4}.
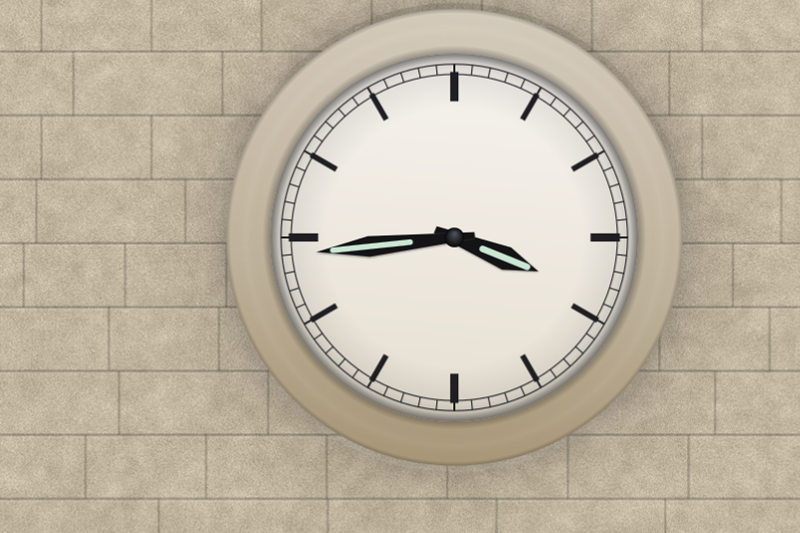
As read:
{"hour": 3, "minute": 44}
